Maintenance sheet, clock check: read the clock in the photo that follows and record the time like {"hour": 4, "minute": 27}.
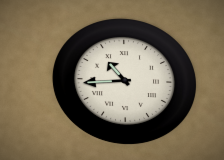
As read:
{"hour": 10, "minute": 44}
